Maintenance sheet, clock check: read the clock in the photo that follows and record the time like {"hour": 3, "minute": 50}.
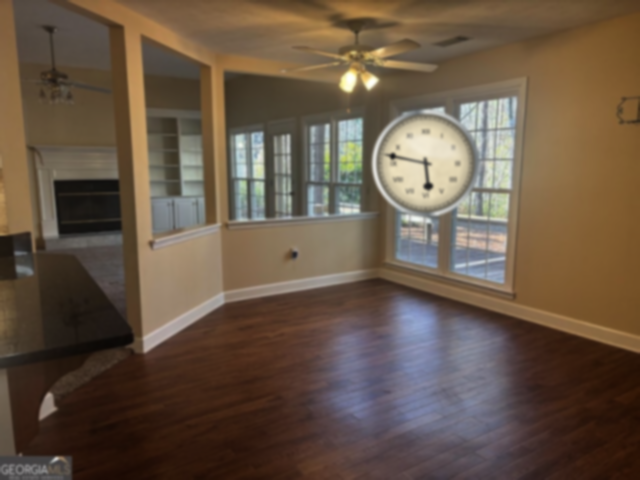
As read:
{"hour": 5, "minute": 47}
